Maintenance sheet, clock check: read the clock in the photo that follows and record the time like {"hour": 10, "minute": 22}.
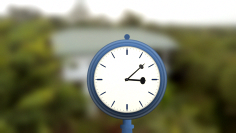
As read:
{"hour": 3, "minute": 8}
